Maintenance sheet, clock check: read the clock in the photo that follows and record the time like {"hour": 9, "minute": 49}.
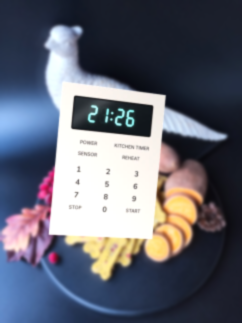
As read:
{"hour": 21, "minute": 26}
